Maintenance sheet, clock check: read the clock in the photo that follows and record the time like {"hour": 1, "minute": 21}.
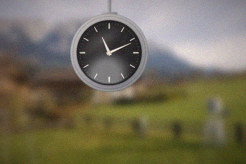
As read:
{"hour": 11, "minute": 11}
